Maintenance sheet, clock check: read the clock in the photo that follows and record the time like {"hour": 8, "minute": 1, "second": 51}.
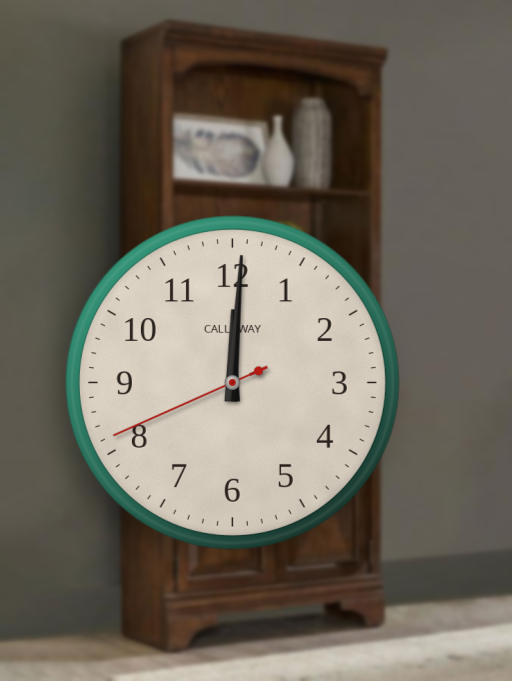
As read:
{"hour": 12, "minute": 0, "second": 41}
